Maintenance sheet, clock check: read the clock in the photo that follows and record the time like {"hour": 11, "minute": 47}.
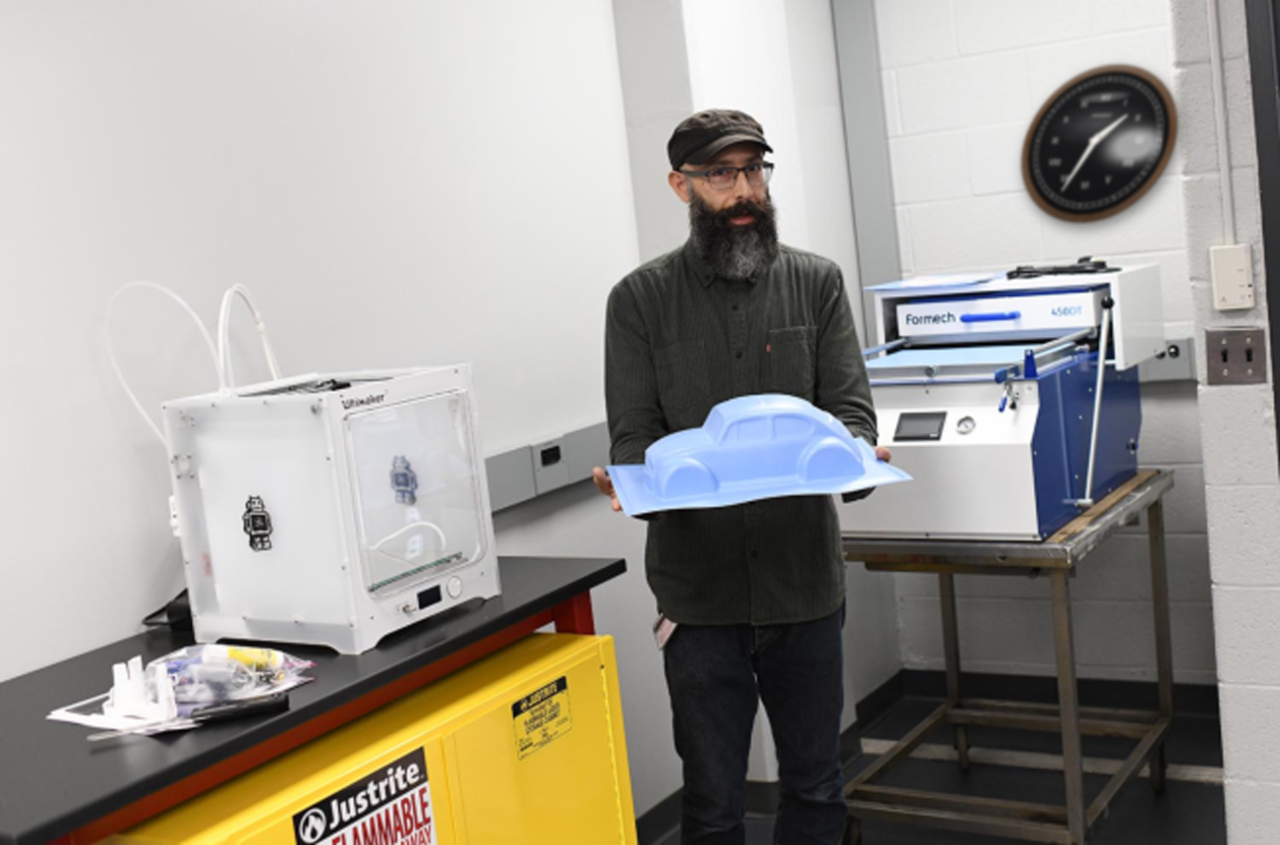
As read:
{"hour": 1, "minute": 34}
